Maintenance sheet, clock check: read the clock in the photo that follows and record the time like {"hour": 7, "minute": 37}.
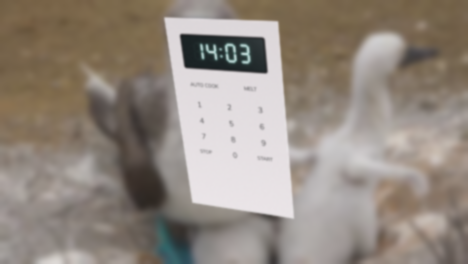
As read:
{"hour": 14, "minute": 3}
